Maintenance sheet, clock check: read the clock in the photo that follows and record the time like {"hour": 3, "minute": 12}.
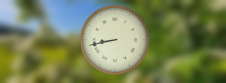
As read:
{"hour": 8, "minute": 43}
